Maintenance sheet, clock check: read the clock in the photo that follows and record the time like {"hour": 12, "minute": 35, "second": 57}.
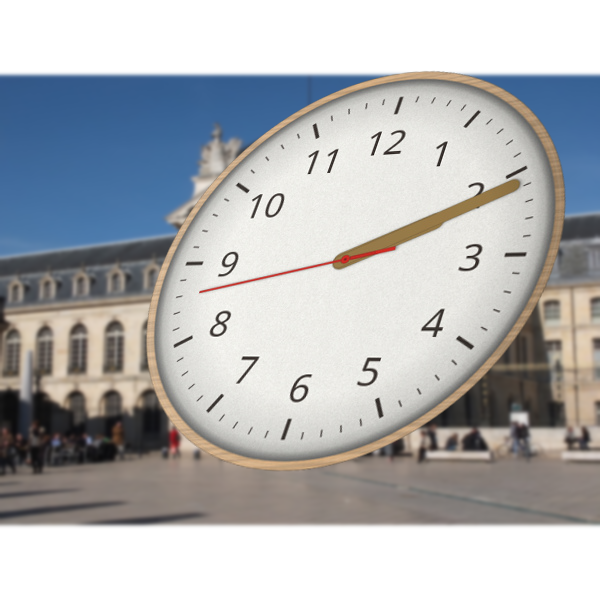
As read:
{"hour": 2, "minute": 10, "second": 43}
